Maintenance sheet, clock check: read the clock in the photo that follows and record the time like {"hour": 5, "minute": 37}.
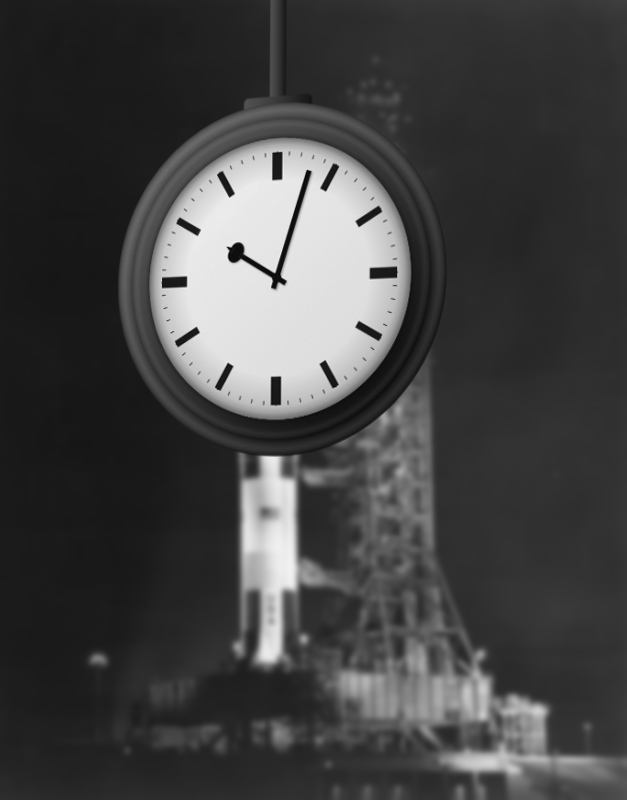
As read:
{"hour": 10, "minute": 3}
